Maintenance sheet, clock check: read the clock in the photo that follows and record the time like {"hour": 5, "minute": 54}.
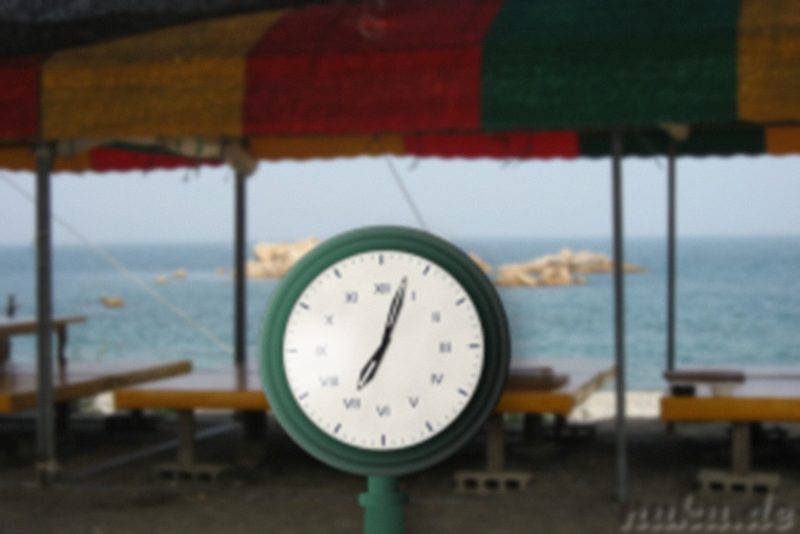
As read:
{"hour": 7, "minute": 3}
